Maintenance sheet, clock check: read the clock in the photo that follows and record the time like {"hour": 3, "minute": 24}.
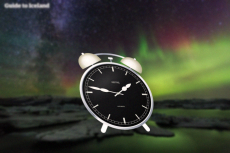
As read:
{"hour": 1, "minute": 47}
